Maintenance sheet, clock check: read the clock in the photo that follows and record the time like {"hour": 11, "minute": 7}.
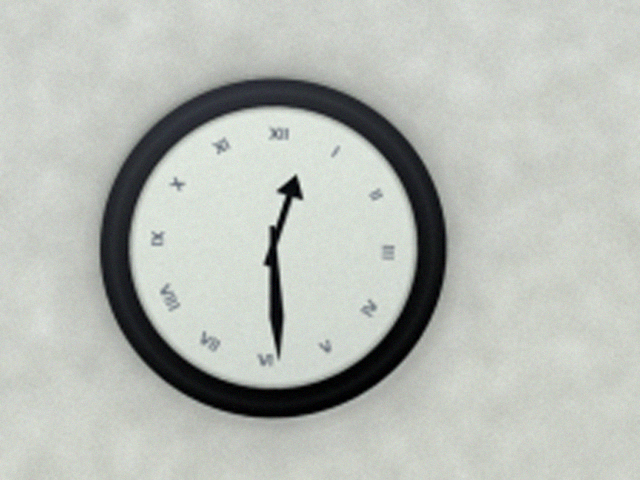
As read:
{"hour": 12, "minute": 29}
